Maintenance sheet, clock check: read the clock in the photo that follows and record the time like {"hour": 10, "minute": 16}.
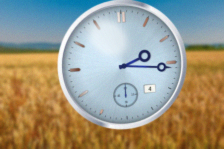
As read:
{"hour": 2, "minute": 16}
